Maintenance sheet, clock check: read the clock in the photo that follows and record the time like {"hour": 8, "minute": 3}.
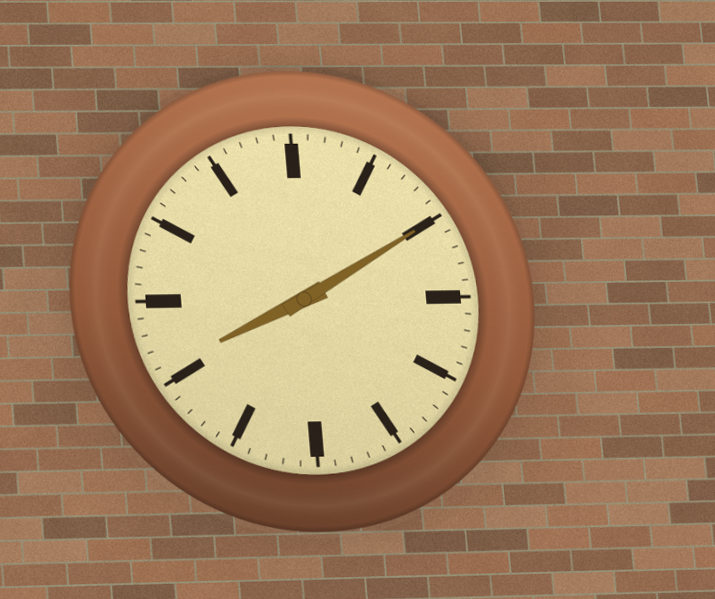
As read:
{"hour": 8, "minute": 10}
